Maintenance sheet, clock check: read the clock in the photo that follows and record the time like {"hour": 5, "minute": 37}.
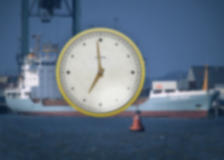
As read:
{"hour": 6, "minute": 59}
